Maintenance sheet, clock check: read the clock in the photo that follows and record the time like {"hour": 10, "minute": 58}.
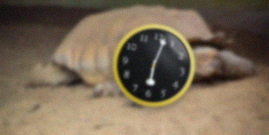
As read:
{"hour": 6, "minute": 2}
